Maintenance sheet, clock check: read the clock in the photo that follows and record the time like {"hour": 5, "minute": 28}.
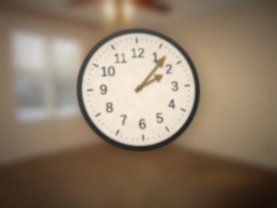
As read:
{"hour": 2, "minute": 7}
